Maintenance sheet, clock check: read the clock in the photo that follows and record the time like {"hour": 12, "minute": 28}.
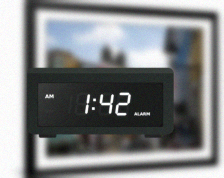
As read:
{"hour": 1, "minute": 42}
